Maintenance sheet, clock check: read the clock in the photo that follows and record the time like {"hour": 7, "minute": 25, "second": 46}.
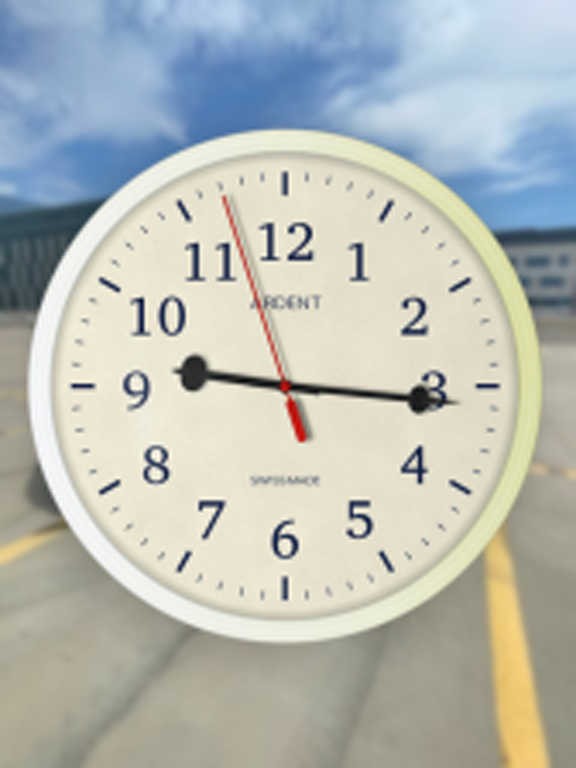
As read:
{"hour": 9, "minute": 15, "second": 57}
